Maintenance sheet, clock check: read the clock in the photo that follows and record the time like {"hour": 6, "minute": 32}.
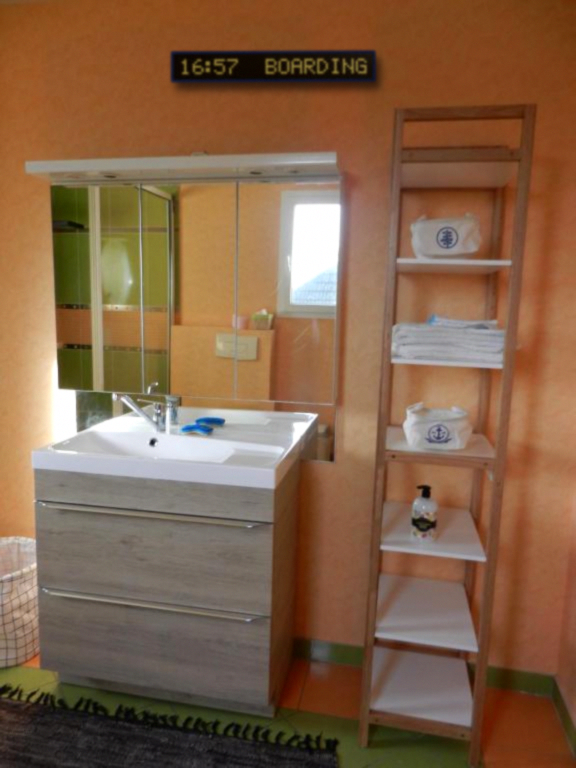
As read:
{"hour": 16, "minute": 57}
